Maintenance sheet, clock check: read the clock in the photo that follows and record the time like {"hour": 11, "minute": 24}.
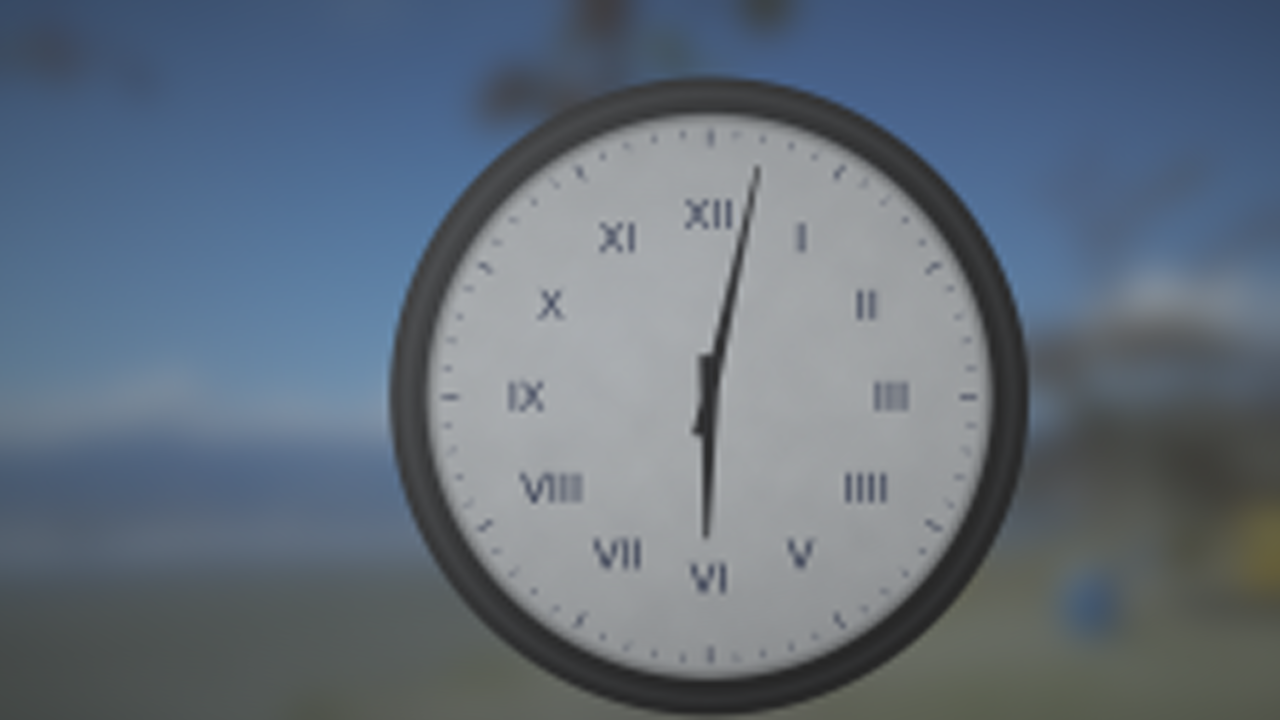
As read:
{"hour": 6, "minute": 2}
